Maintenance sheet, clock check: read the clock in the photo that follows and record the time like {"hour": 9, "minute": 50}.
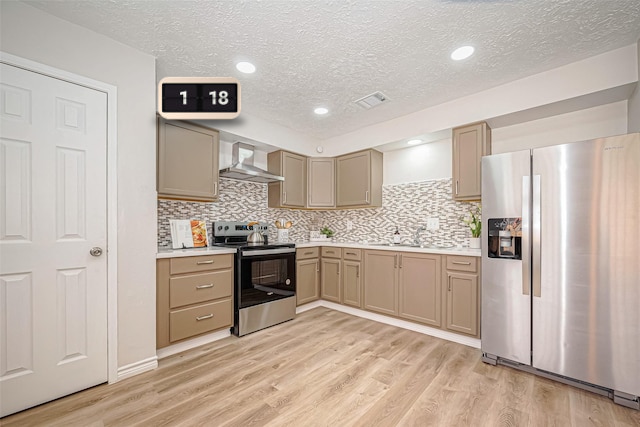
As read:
{"hour": 1, "minute": 18}
